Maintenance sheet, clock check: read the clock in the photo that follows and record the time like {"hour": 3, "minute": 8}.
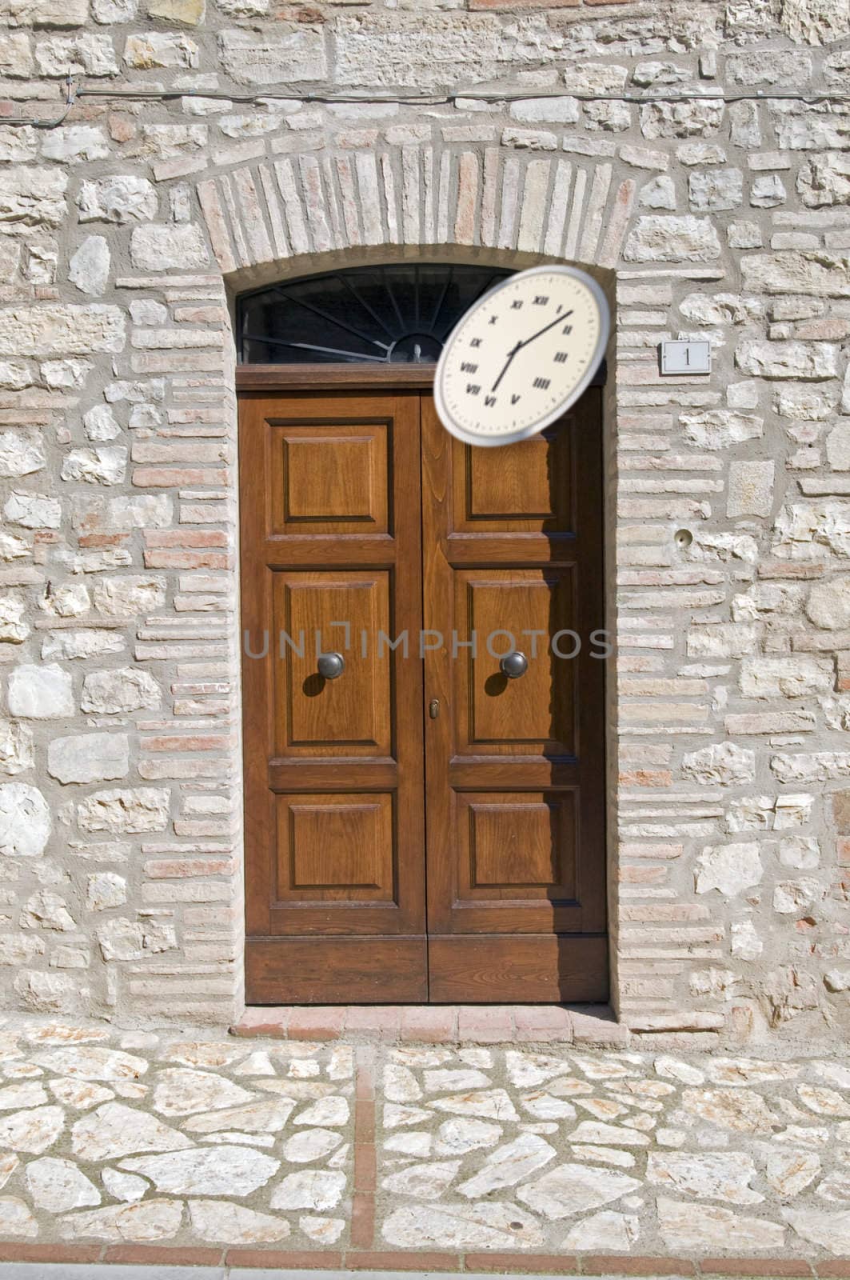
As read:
{"hour": 6, "minute": 7}
